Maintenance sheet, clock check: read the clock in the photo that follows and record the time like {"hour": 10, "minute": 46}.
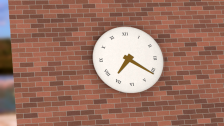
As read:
{"hour": 7, "minute": 21}
